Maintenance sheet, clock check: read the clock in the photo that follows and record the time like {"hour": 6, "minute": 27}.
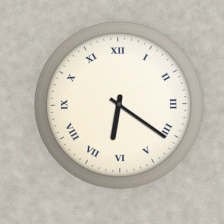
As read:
{"hour": 6, "minute": 21}
